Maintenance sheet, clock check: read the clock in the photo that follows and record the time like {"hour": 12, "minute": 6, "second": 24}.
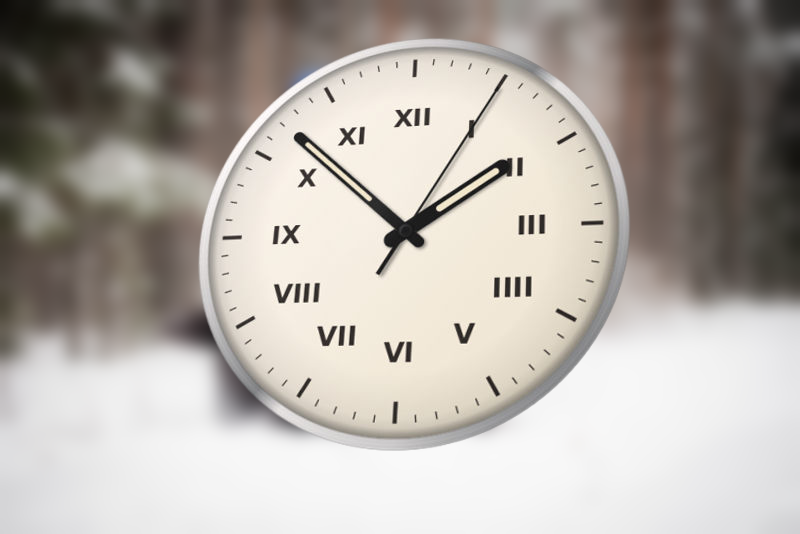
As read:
{"hour": 1, "minute": 52, "second": 5}
